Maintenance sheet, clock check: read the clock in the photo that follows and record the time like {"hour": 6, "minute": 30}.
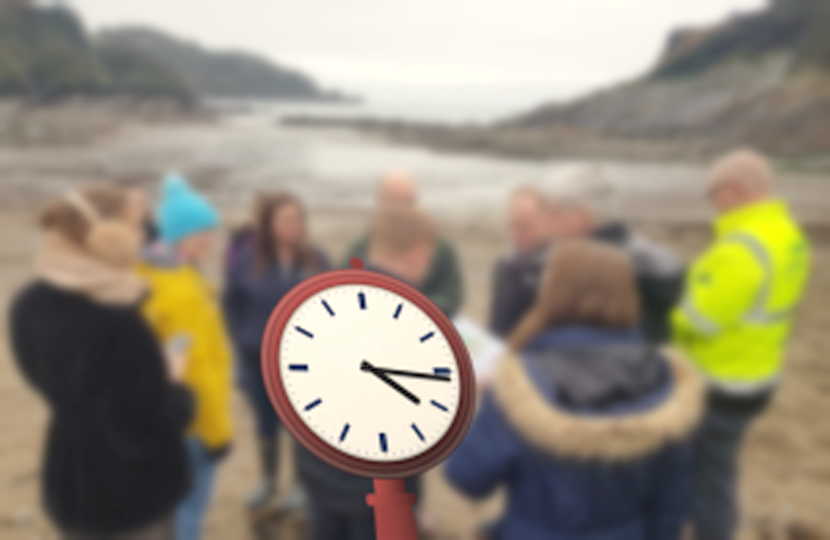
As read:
{"hour": 4, "minute": 16}
